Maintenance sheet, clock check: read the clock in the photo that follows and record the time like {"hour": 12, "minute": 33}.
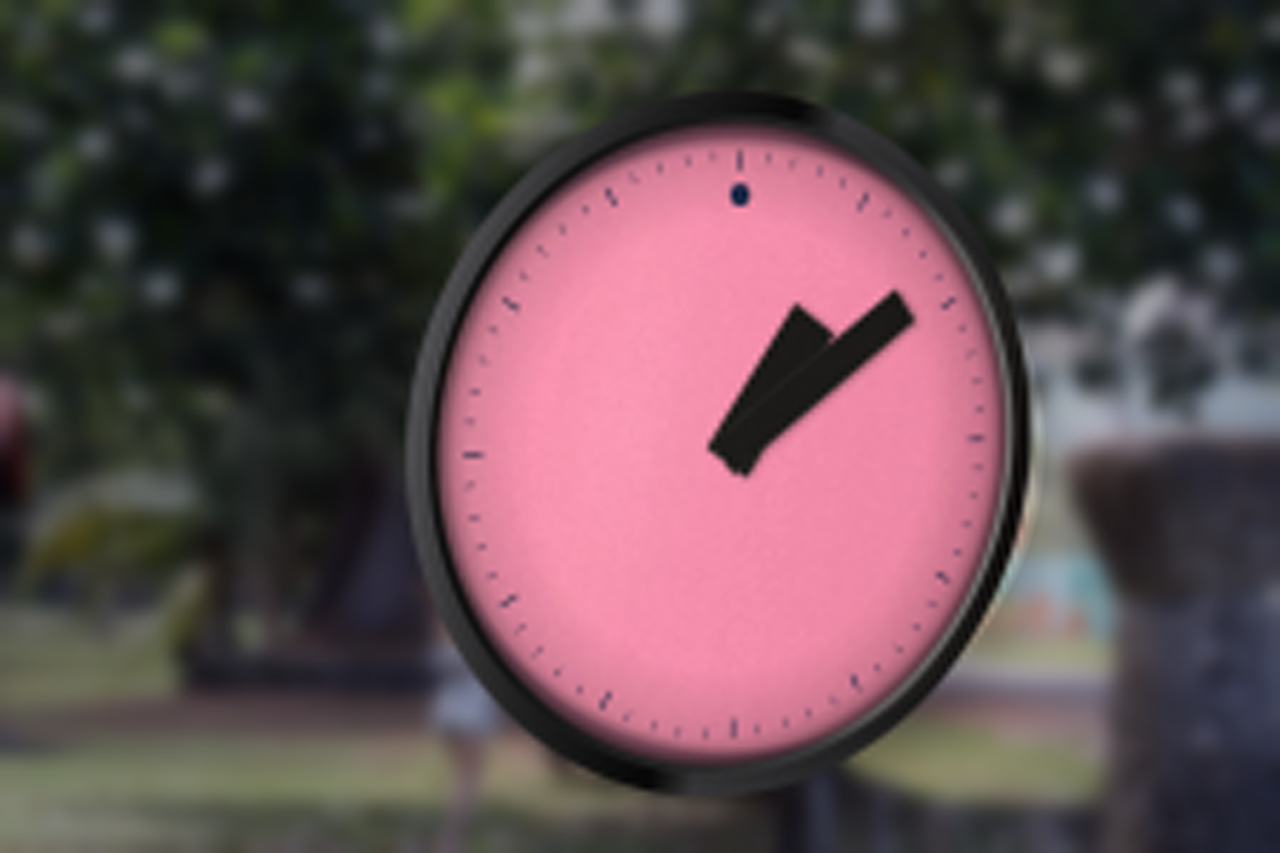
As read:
{"hour": 1, "minute": 9}
